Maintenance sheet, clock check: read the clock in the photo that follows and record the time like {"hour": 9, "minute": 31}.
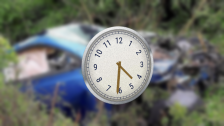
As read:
{"hour": 4, "minute": 31}
